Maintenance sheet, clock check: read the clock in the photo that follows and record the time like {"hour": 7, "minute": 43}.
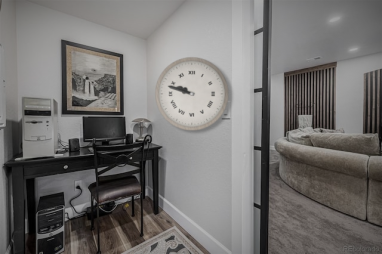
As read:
{"hour": 9, "minute": 48}
